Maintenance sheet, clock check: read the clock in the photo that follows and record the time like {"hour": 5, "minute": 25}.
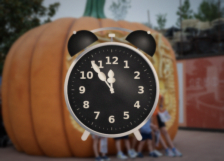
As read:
{"hour": 11, "minute": 54}
